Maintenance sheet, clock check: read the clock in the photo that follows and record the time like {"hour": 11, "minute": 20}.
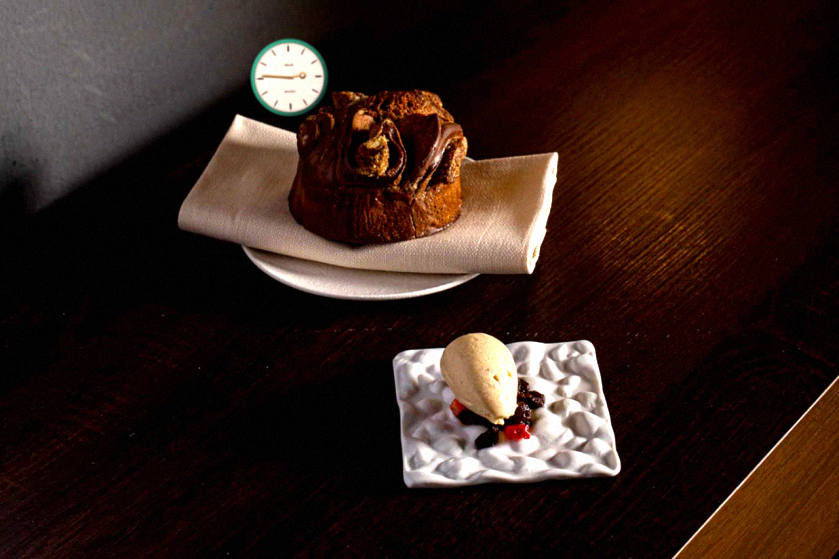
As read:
{"hour": 2, "minute": 46}
